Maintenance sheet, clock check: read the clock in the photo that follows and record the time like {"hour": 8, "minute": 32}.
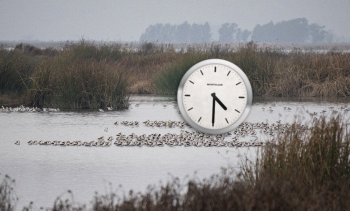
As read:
{"hour": 4, "minute": 30}
